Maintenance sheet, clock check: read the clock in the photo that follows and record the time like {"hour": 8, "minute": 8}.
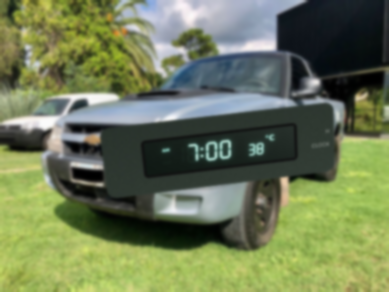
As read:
{"hour": 7, "minute": 0}
